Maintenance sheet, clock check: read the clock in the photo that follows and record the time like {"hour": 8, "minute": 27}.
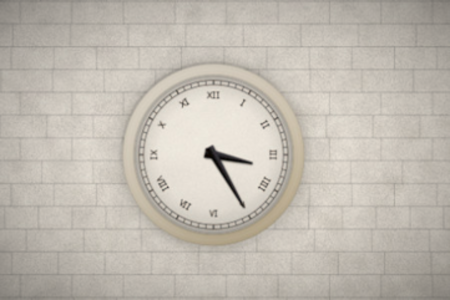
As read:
{"hour": 3, "minute": 25}
